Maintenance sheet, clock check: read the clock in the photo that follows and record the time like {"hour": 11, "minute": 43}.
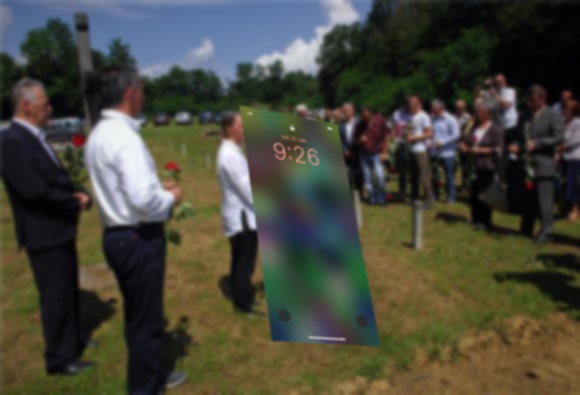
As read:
{"hour": 9, "minute": 26}
